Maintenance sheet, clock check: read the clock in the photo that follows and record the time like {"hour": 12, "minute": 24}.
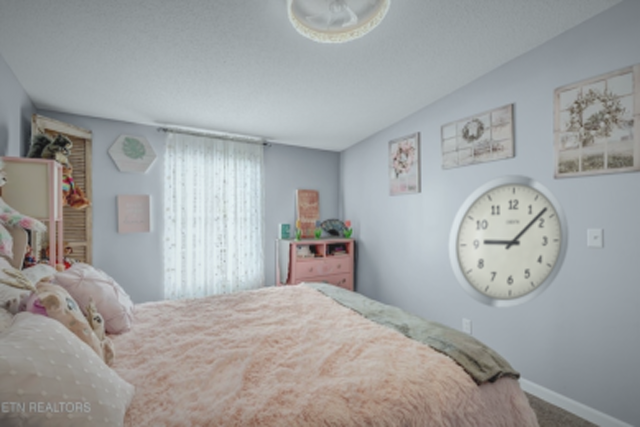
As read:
{"hour": 9, "minute": 8}
